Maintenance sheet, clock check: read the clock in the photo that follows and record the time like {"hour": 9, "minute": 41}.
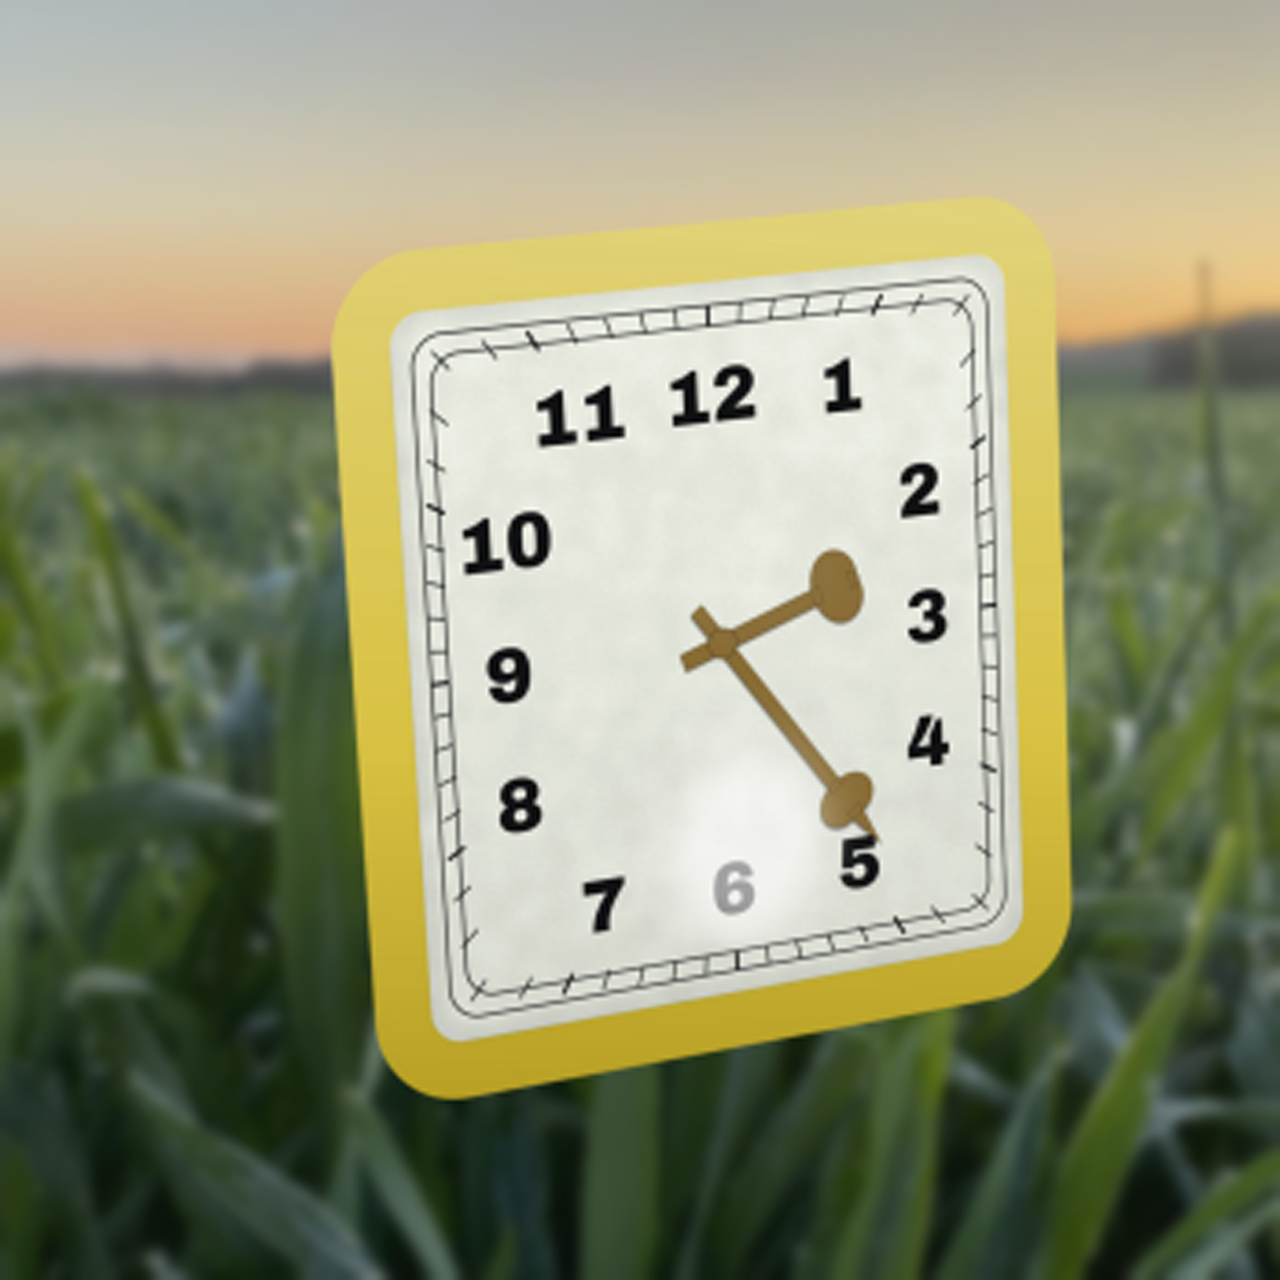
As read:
{"hour": 2, "minute": 24}
